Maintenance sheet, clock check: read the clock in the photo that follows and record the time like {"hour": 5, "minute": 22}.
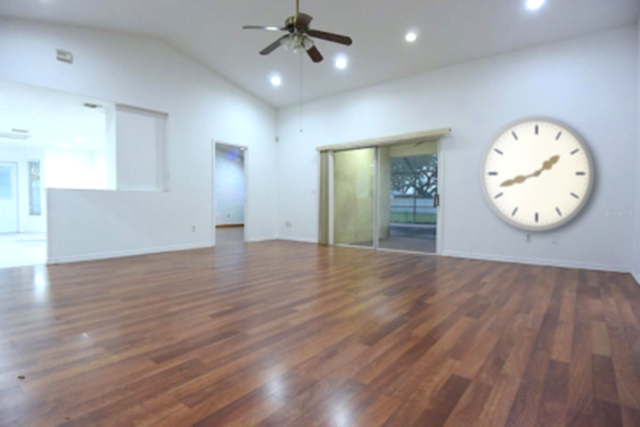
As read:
{"hour": 1, "minute": 42}
